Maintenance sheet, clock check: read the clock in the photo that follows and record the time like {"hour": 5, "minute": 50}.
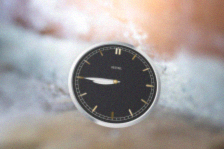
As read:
{"hour": 8, "minute": 45}
